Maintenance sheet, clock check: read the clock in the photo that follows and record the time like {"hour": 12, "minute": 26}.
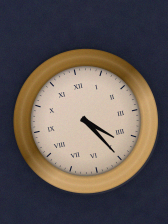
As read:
{"hour": 4, "minute": 25}
